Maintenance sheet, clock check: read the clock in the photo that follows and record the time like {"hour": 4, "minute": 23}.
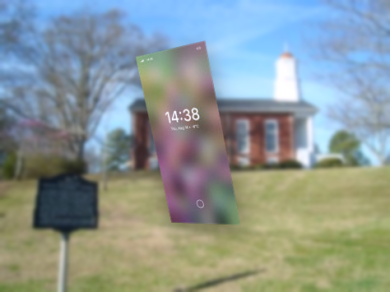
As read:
{"hour": 14, "minute": 38}
